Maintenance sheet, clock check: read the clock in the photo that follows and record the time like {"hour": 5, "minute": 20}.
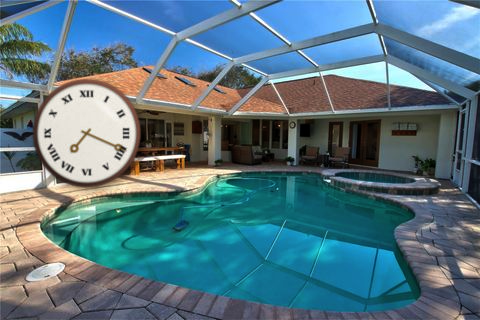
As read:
{"hour": 7, "minute": 19}
